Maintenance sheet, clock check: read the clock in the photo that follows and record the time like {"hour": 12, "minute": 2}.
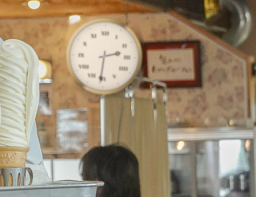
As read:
{"hour": 2, "minute": 31}
